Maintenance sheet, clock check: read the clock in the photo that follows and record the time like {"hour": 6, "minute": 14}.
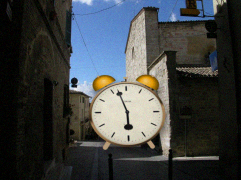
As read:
{"hour": 5, "minute": 57}
